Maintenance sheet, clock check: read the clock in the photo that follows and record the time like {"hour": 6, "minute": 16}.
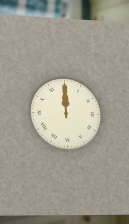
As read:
{"hour": 12, "minute": 0}
